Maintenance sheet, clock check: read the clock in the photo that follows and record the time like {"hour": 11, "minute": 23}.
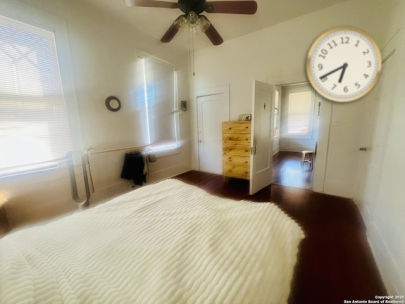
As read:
{"hour": 6, "minute": 41}
